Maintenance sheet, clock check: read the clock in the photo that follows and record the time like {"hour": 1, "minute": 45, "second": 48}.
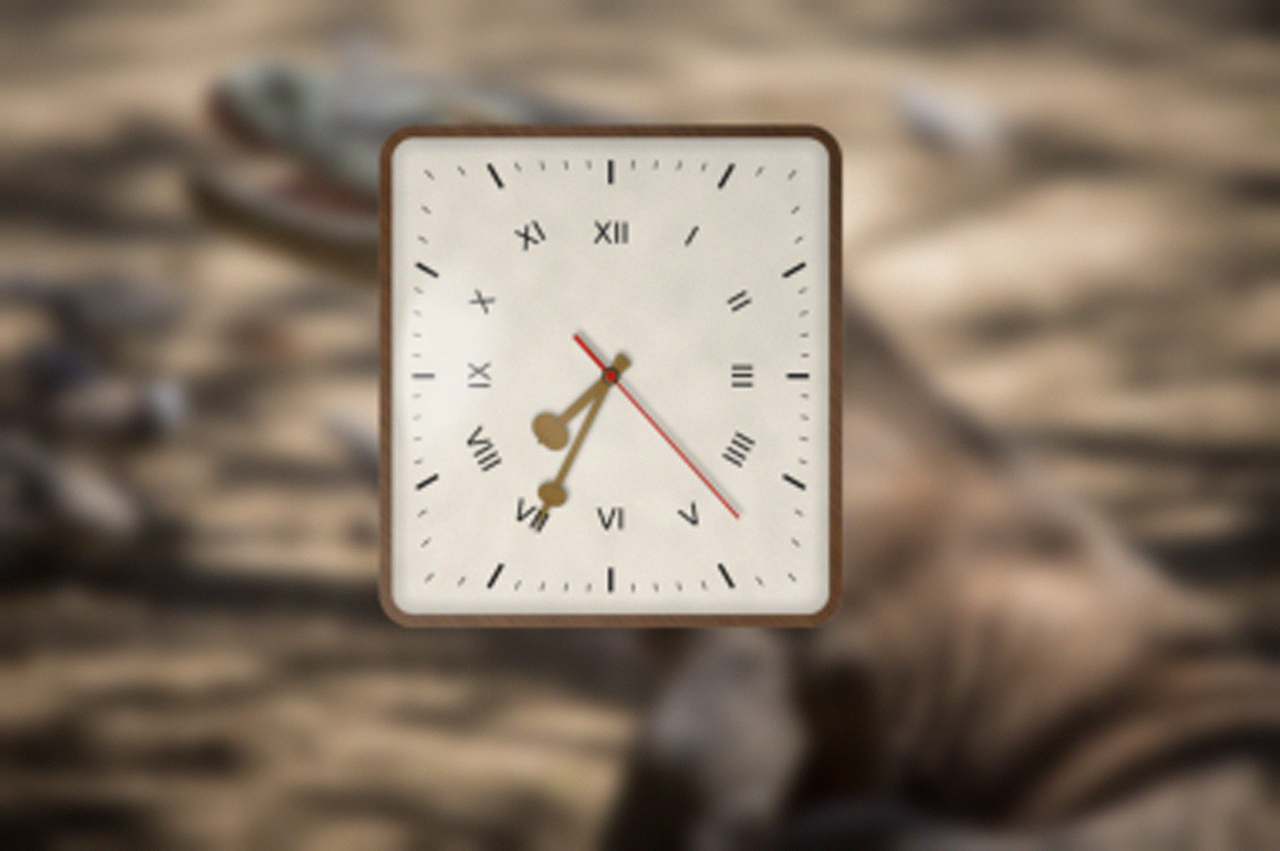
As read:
{"hour": 7, "minute": 34, "second": 23}
